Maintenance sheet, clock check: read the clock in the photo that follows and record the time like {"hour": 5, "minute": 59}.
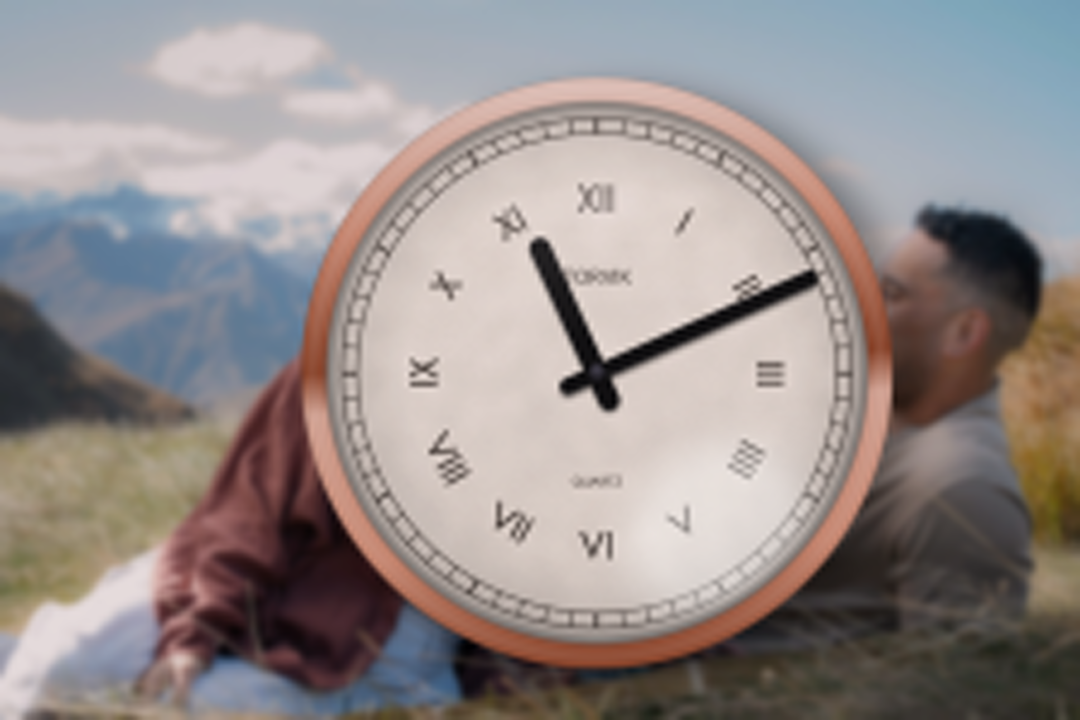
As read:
{"hour": 11, "minute": 11}
